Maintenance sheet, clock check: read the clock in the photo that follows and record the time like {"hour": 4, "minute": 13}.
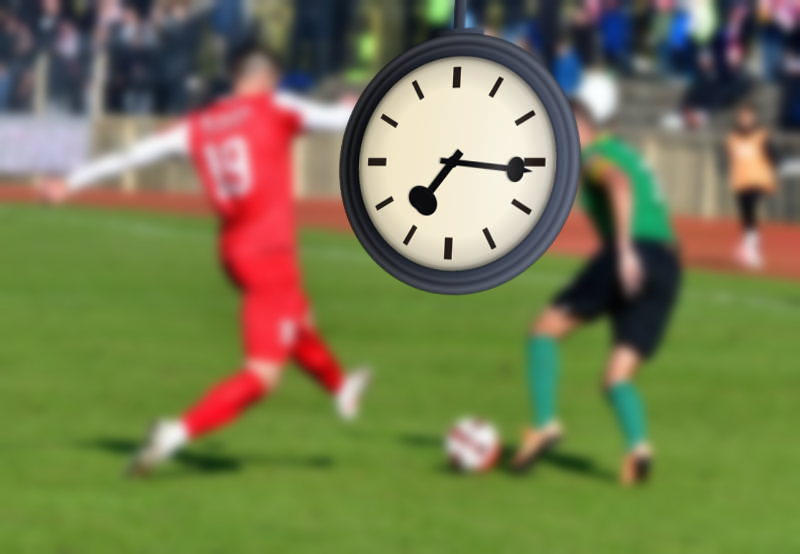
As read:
{"hour": 7, "minute": 16}
